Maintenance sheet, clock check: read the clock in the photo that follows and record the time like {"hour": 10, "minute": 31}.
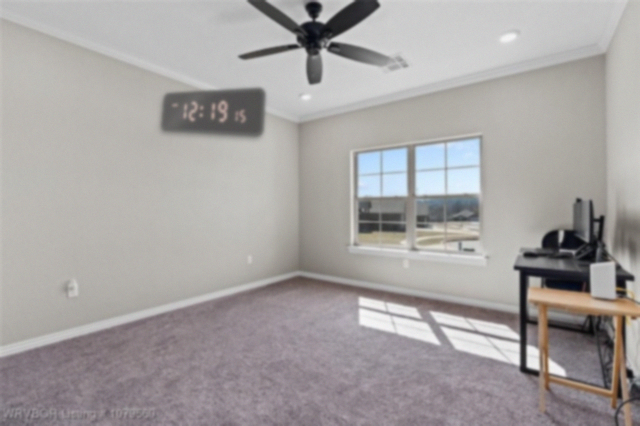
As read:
{"hour": 12, "minute": 19}
